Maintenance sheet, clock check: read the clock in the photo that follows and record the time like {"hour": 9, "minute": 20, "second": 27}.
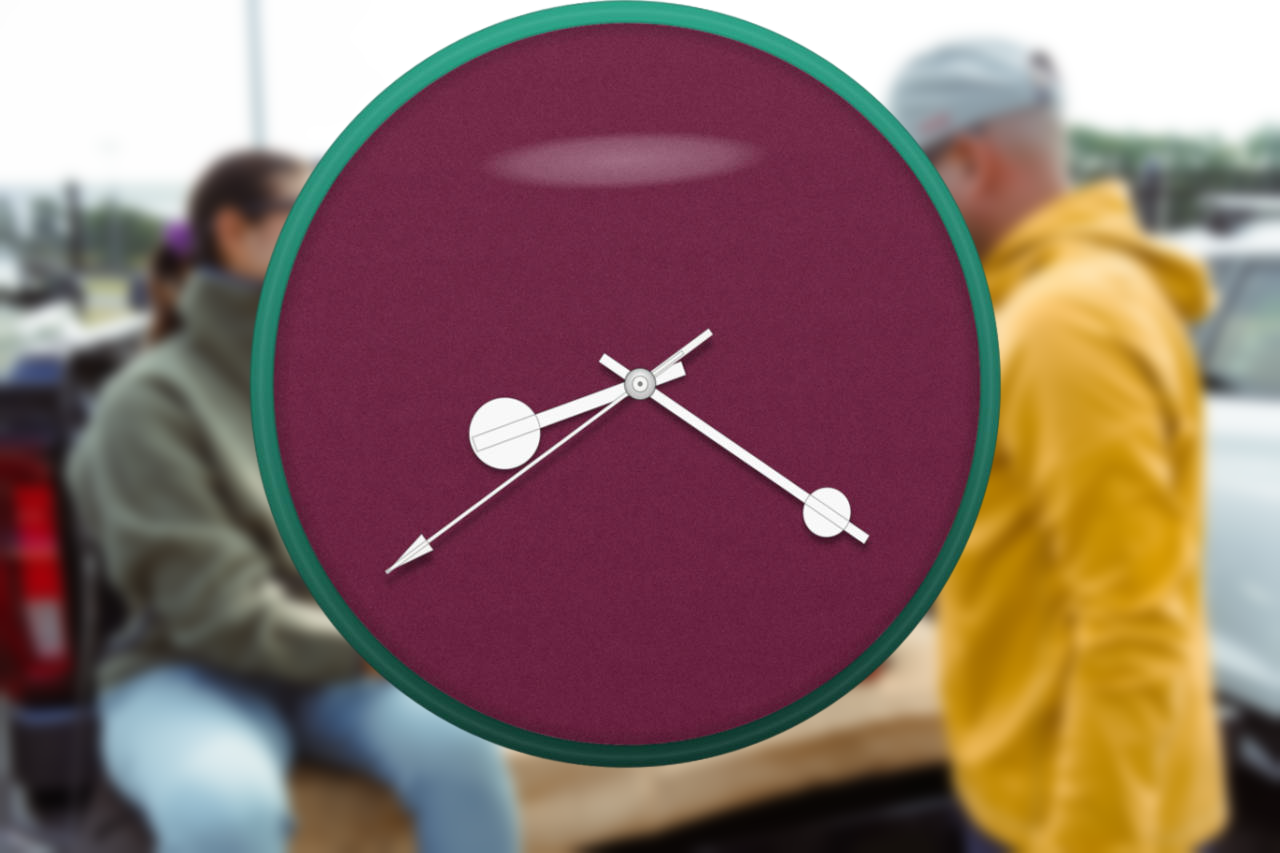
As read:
{"hour": 8, "minute": 20, "second": 39}
